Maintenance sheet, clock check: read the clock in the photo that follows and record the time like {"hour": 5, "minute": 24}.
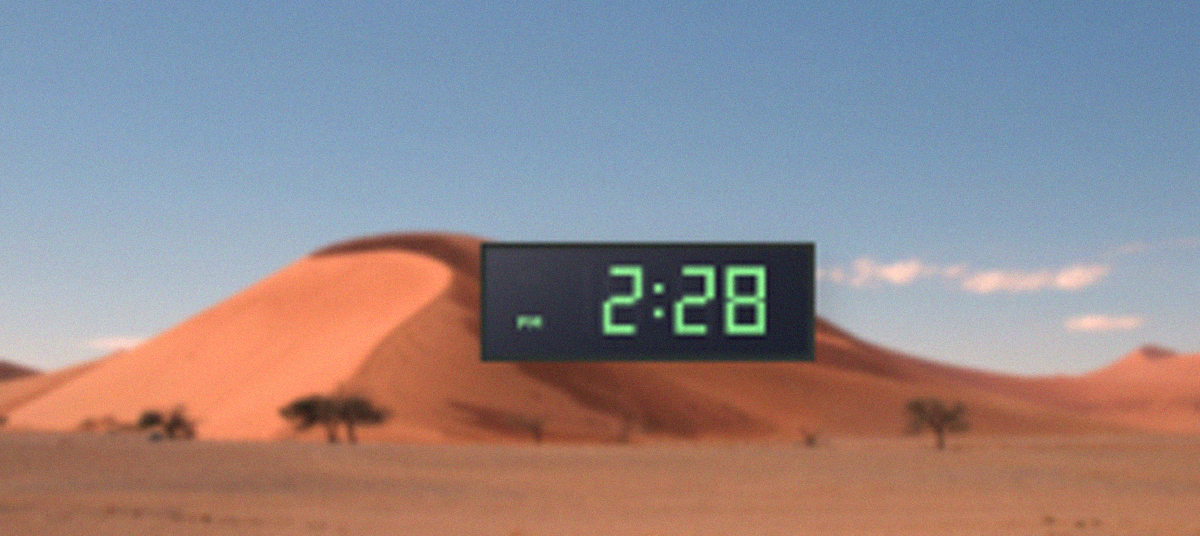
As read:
{"hour": 2, "minute": 28}
